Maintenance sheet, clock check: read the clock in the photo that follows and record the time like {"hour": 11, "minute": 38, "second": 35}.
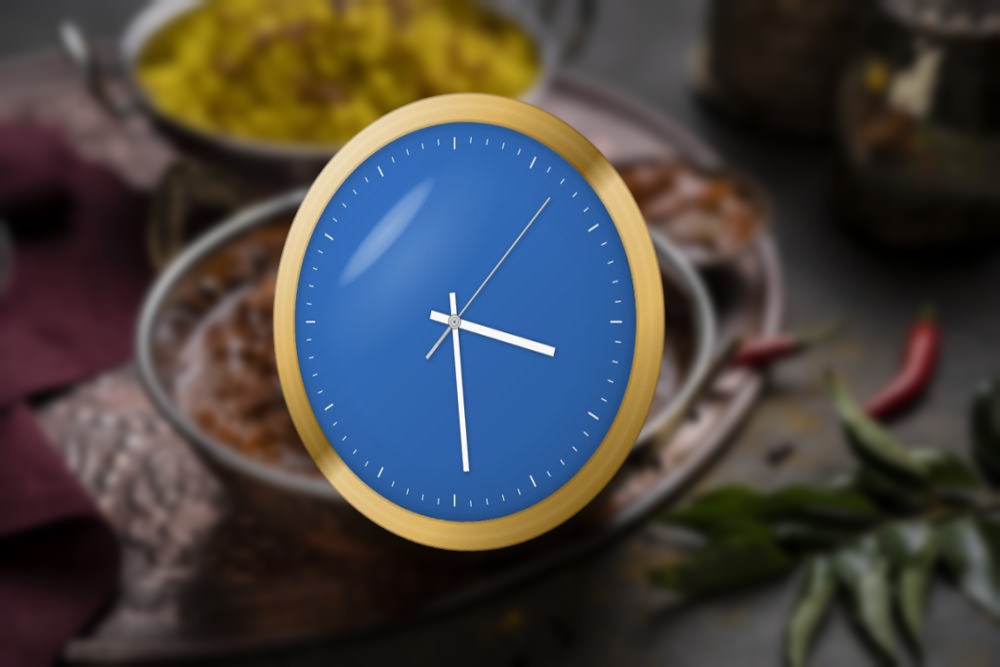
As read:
{"hour": 3, "minute": 29, "second": 7}
